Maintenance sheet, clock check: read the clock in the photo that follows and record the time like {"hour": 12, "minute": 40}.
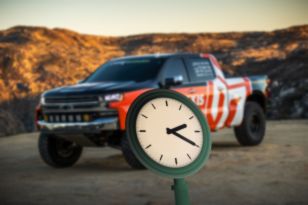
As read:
{"hour": 2, "minute": 20}
